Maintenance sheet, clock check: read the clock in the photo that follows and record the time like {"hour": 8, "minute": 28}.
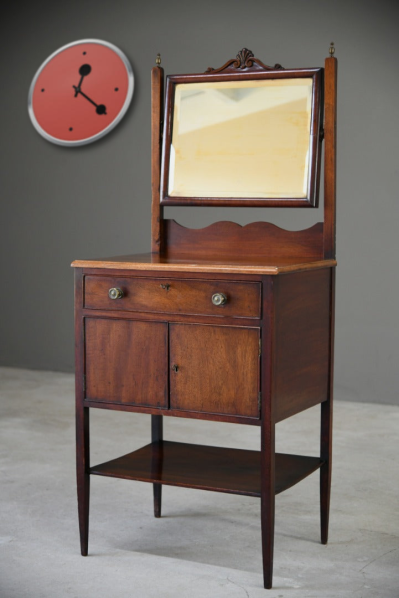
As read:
{"hour": 12, "minute": 21}
